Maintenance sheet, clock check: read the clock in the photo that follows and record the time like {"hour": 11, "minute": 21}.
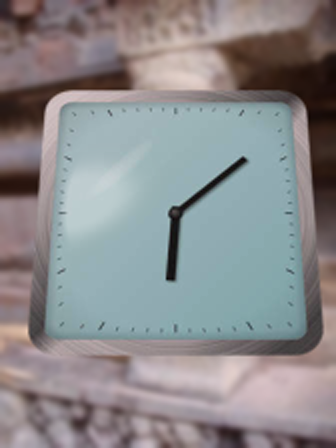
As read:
{"hour": 6, "minute": 8}
